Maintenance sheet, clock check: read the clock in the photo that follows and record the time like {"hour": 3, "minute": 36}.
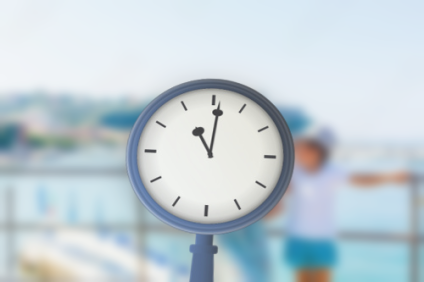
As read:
{"hour": 11, "minute": 1}
